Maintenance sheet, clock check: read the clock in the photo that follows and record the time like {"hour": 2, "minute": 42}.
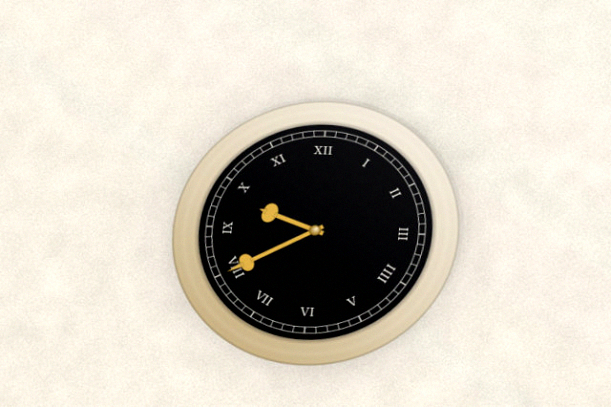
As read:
{"hour": 9, "minute": 40}
